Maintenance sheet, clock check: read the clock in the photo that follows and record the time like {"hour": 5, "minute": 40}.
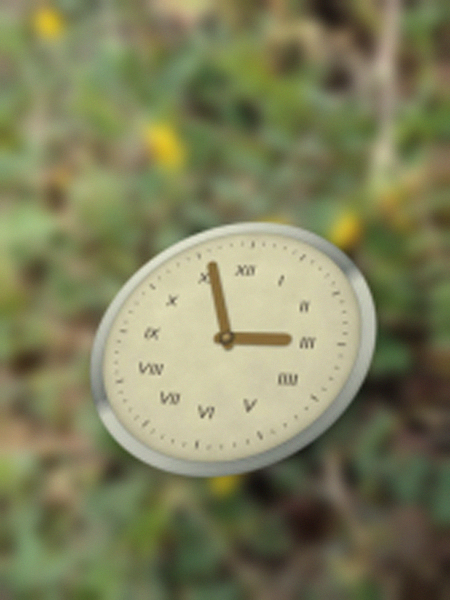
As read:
{"hour": 2, "minute": 56}
